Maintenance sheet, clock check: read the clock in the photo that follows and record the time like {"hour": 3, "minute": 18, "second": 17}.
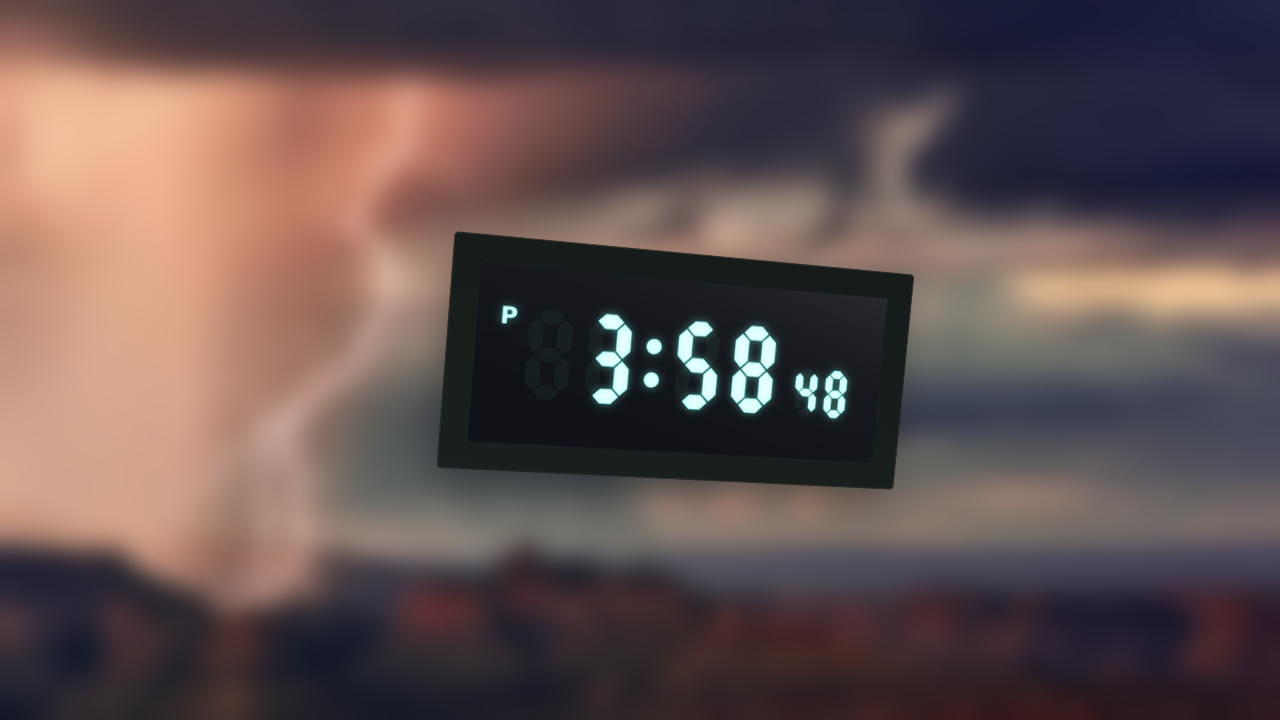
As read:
{"hour": 3, "minute": 58, "second": 48}
